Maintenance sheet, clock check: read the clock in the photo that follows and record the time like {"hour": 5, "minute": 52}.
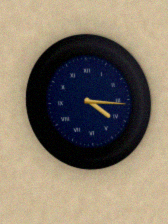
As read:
{"hour": 4, "minute": 16}
